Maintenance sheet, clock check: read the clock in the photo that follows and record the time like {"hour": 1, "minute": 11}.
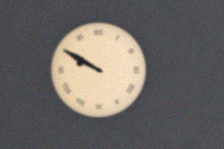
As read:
{"hour": 9, "minute": 50}
